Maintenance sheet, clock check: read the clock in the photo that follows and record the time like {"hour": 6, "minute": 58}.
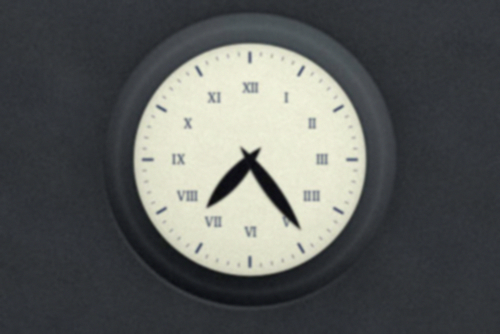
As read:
{"hour": 7, "minute": 24}
